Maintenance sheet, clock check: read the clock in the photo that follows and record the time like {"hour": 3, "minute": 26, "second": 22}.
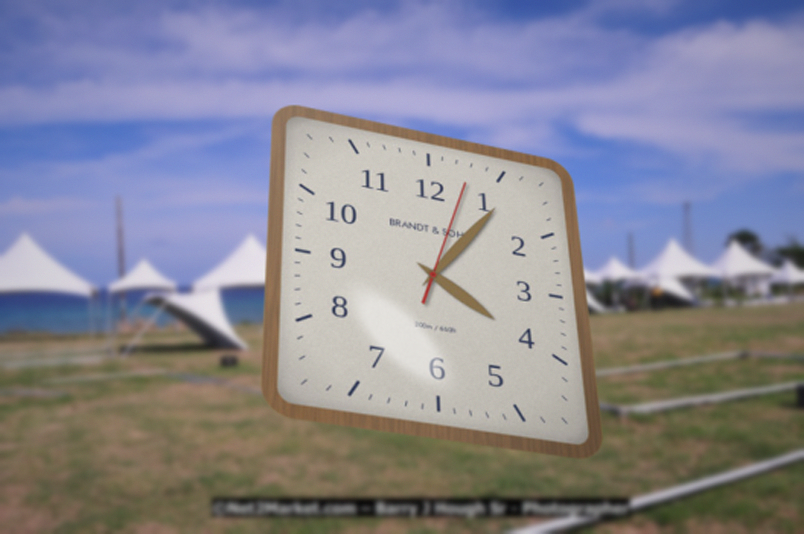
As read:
{"hour": 4, "minute": 6, "second": 3}
